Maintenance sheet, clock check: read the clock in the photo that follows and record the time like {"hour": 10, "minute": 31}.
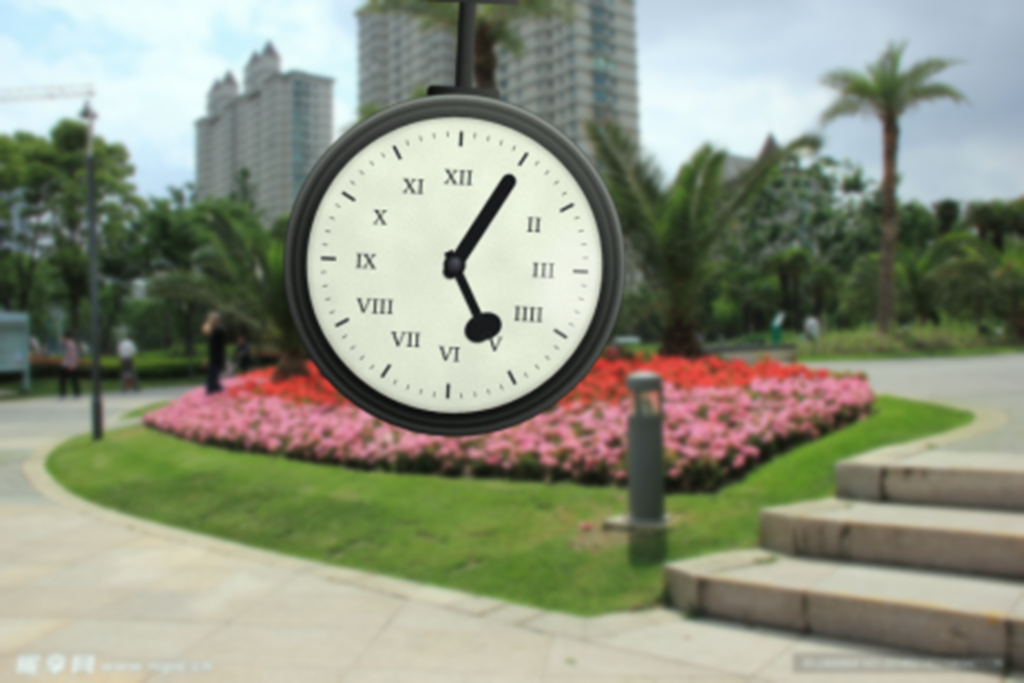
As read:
{"hour": 5, "minute": 5}
